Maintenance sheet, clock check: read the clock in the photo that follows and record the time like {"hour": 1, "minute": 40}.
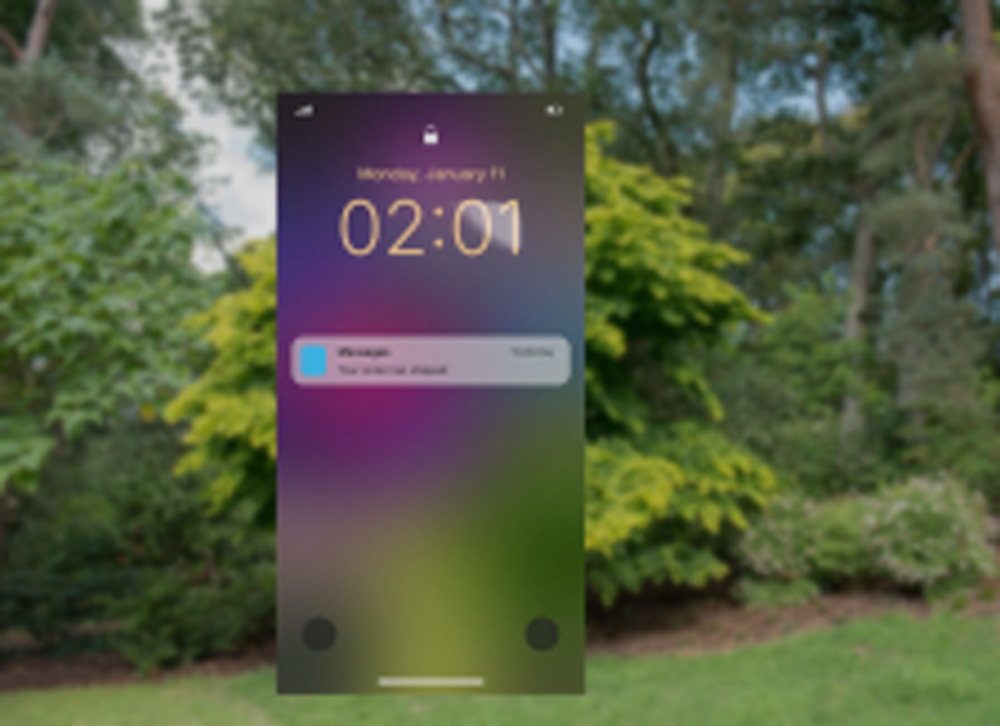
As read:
{"hour": 2, "minute": 1}
